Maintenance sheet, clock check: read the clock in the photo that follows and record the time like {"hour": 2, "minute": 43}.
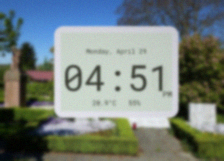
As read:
{"hour": 4, "minute": 51}
